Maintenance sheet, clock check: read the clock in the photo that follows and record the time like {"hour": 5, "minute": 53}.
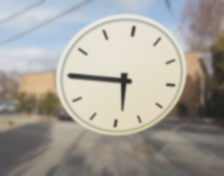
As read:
{"hour": 5, "minute": 45}
